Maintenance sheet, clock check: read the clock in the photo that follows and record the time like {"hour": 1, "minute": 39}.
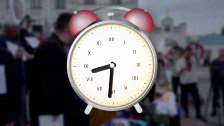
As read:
{"hour": 8, "minute": 31}
